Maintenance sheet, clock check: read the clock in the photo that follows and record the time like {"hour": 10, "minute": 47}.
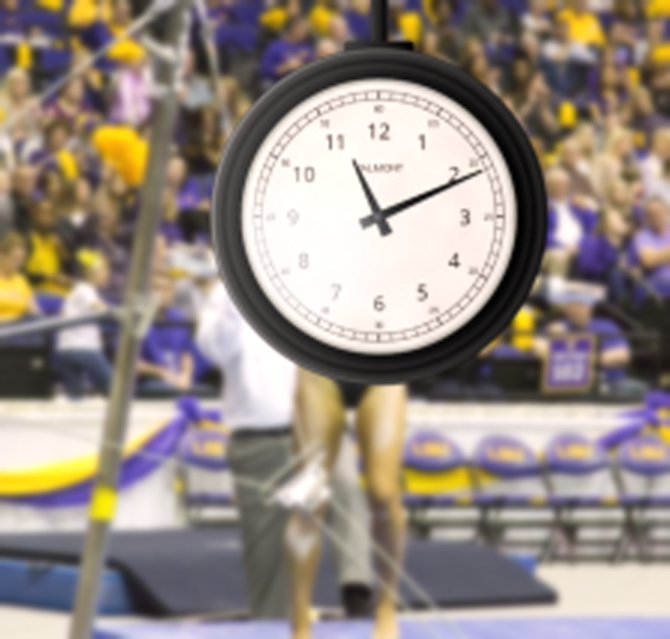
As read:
{"hour": 11, "minute": 11}
